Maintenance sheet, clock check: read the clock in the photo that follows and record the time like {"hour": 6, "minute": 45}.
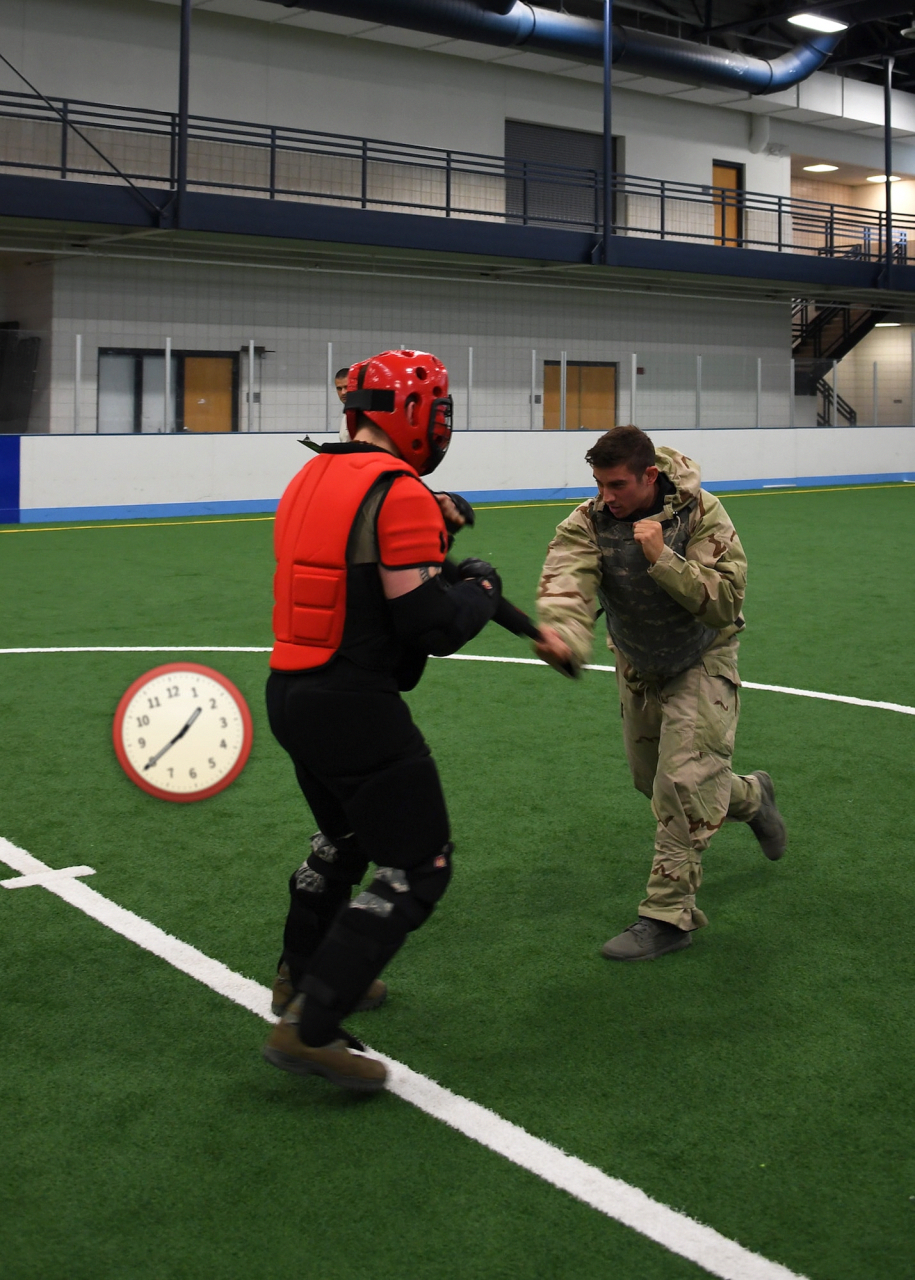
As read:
{"hour": 1, "minute": 40}
